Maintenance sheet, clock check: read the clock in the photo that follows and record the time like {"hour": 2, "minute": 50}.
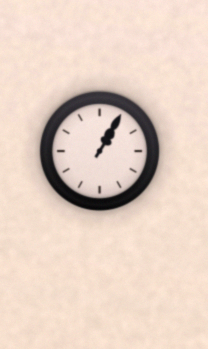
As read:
{"hour": 1, "minute": 5}
